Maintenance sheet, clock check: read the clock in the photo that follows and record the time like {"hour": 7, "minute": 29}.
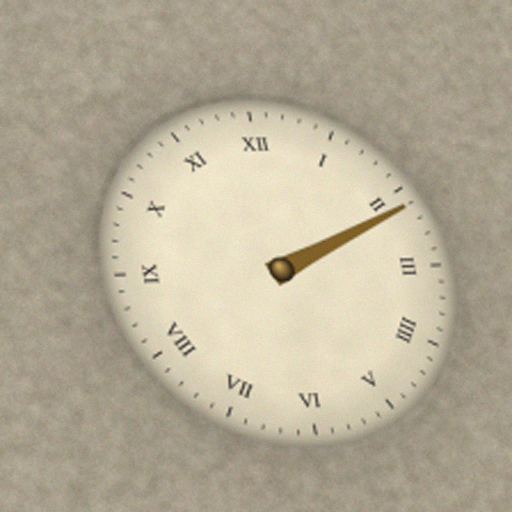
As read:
{"hour": 2, "minute": 11}
